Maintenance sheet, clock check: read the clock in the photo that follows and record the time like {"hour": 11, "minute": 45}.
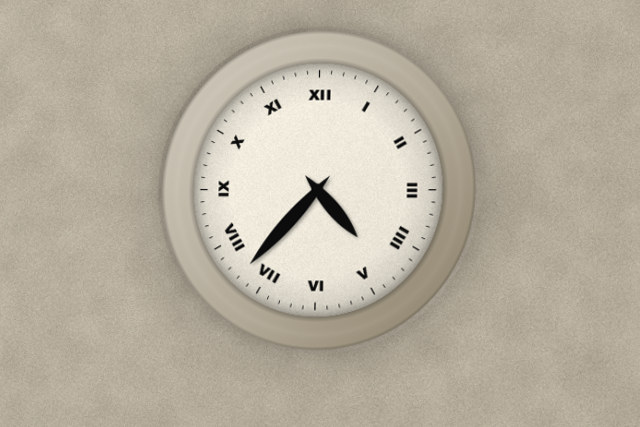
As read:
{"hour": 4, "minute": 37}
